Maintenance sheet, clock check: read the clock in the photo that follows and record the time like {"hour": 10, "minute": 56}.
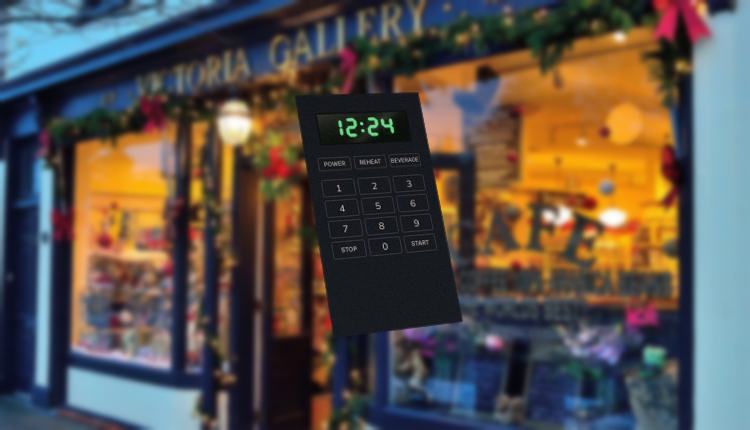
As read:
{"hour": 12, "minute": 24}
